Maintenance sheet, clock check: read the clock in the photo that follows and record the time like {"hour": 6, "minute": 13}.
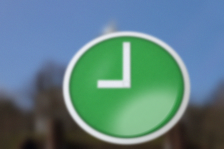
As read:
{"hour": 9, "minute": 0}
